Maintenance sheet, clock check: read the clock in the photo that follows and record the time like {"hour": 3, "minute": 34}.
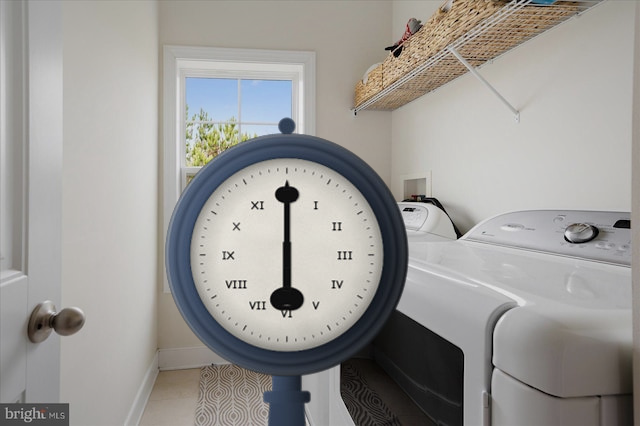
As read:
{"hour": 6, "minute": 0}
